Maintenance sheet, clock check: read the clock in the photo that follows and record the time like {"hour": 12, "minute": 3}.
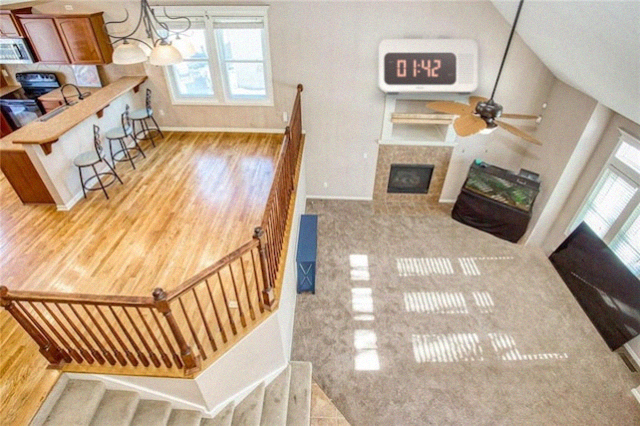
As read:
{"hour": 1, "minute": 42}
